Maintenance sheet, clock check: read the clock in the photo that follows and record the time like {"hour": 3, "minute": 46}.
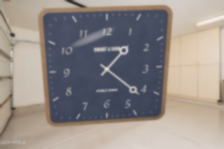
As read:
{"hour": 1, "minute": 22}
